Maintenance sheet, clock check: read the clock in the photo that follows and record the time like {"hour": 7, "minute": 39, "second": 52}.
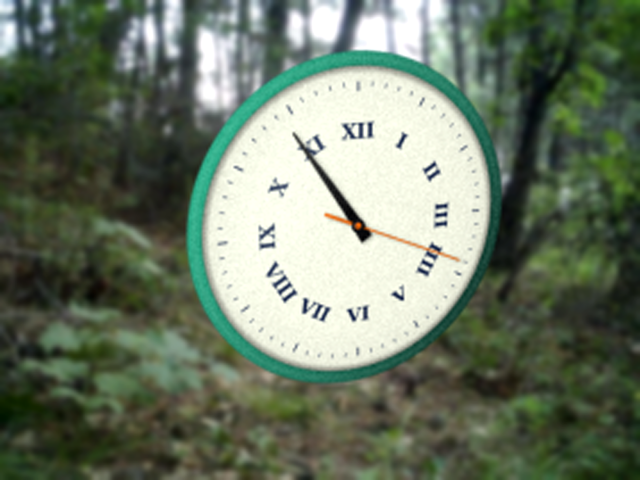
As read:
{"hour": 10, "minute": 54, "second": 19}
